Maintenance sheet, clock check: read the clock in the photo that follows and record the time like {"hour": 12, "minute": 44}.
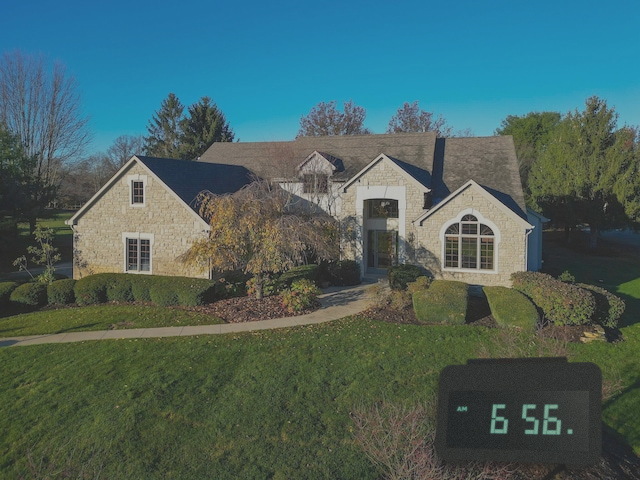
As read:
{"hour": 6, "minute": 56}
